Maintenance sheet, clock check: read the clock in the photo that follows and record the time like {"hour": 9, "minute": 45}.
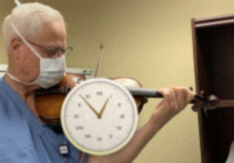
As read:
{"hour": 12, "minute": 53}
